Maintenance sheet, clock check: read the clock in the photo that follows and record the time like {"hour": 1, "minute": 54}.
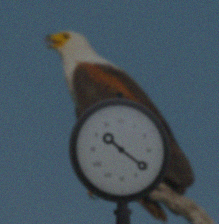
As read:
{"hour": 10, "minute": 21}
